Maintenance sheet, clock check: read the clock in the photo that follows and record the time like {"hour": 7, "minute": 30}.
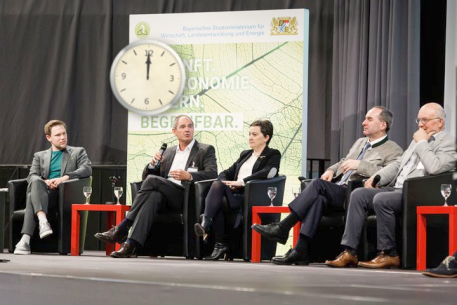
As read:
{"hour": 12, "minute": 0}
